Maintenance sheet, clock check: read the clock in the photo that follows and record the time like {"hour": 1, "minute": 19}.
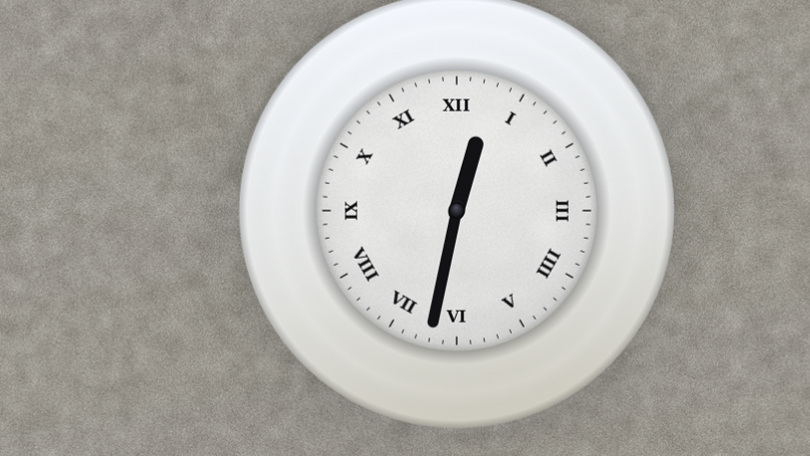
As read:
{"hour": 12, "minute": 32}
